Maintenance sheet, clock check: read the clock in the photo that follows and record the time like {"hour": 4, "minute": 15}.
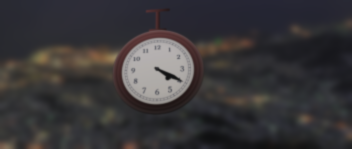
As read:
{"hour": 4, "minute": 20}
